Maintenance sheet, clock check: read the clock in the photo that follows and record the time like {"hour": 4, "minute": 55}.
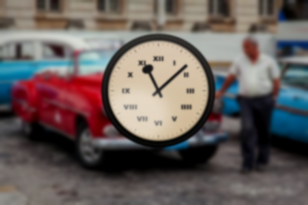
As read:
{"hour": 11, "minute": 8}
